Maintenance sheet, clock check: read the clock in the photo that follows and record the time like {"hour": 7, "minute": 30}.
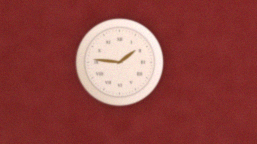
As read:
{"hour": 1, "minute": 46}
